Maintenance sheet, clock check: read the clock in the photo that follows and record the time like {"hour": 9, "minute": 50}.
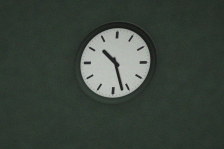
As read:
{"hour": 10, "minute": 27}
